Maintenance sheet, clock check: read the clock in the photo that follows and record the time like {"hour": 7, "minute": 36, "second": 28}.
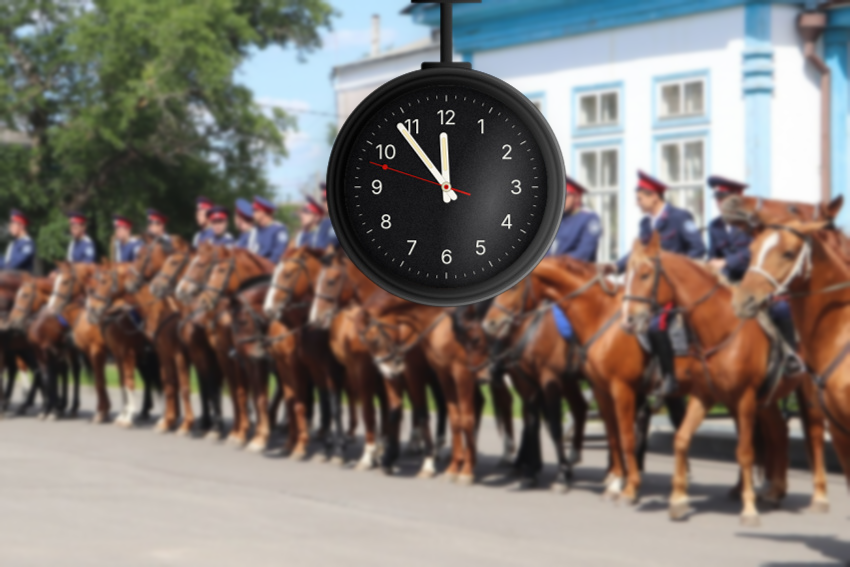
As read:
{"hour": 11, "minute": 53, "second": 48}
